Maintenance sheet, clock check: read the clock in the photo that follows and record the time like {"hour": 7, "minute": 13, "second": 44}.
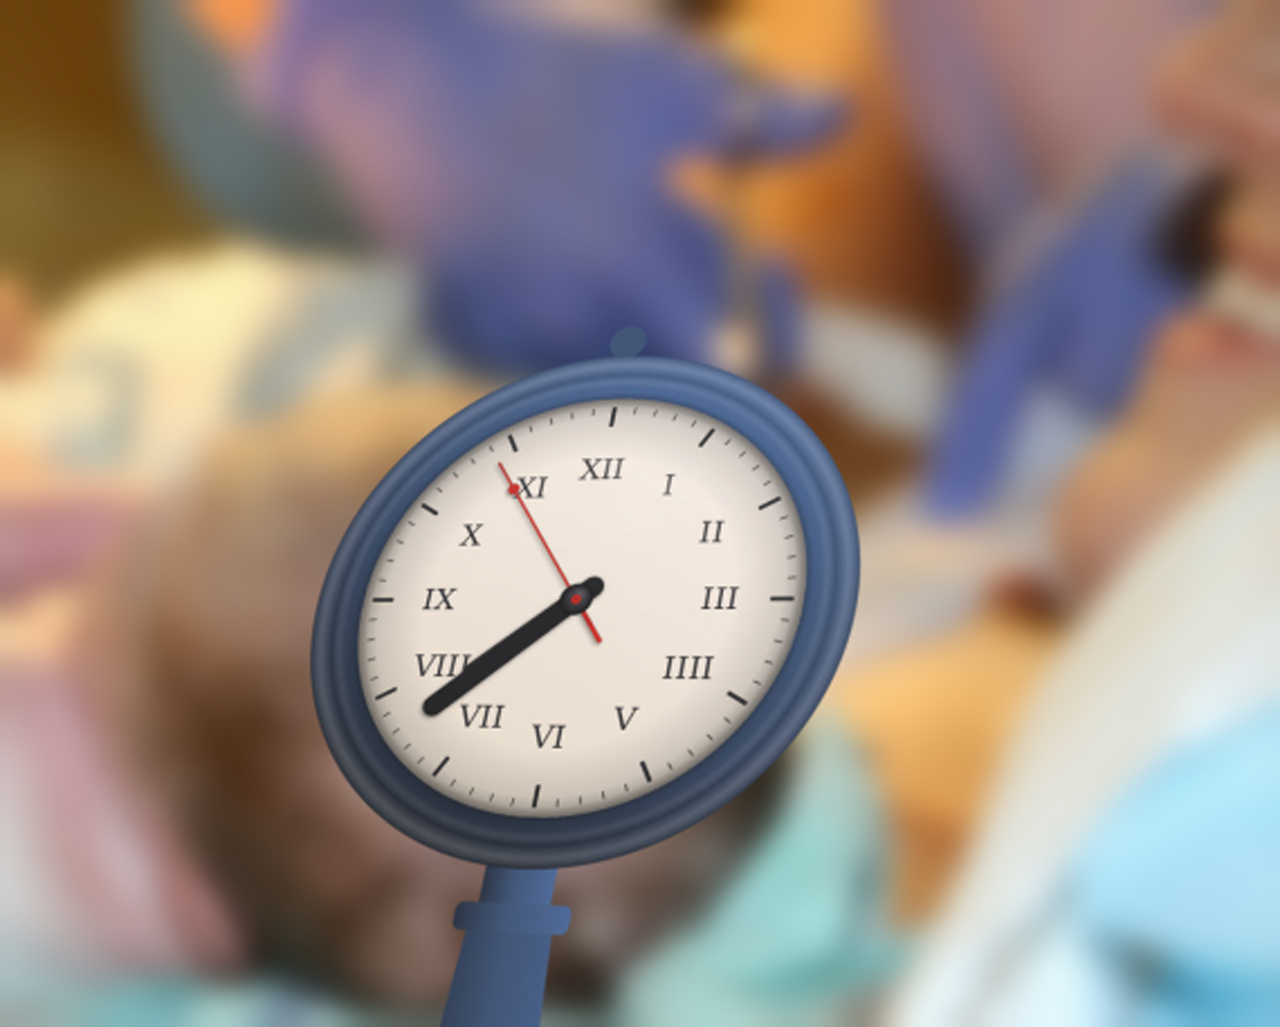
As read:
{"hour": 7, "minute": 37, "second": 54}
